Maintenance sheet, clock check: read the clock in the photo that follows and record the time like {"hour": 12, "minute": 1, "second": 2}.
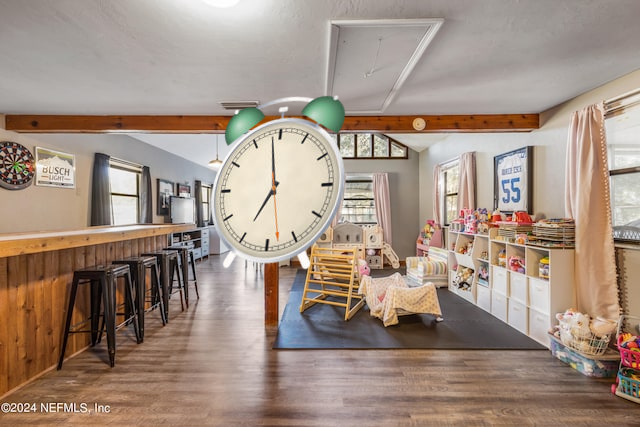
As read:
{"hour": 6, "minute": 58, "second": 28}
